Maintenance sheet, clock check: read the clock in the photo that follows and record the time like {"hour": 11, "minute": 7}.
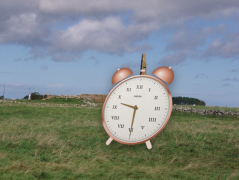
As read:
{"hour": 9, "minute": 30}
